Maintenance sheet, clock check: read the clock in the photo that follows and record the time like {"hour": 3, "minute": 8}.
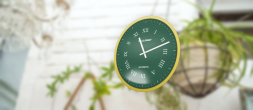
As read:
{"hour": 11, "minute": 12}
